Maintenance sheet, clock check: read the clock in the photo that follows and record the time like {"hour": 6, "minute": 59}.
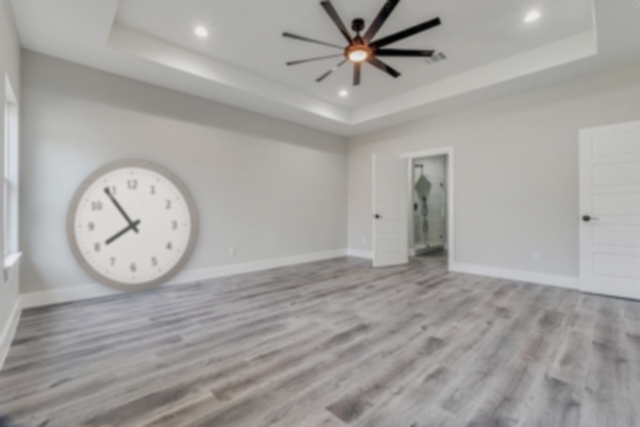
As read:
{"hour": 7, "minute": 54}
